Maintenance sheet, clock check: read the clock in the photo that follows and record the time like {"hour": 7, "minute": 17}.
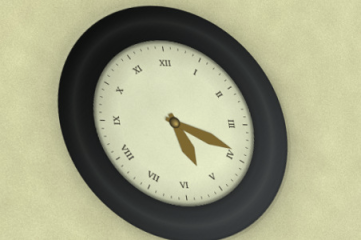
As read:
{"hour": 5, "minute": 19}
